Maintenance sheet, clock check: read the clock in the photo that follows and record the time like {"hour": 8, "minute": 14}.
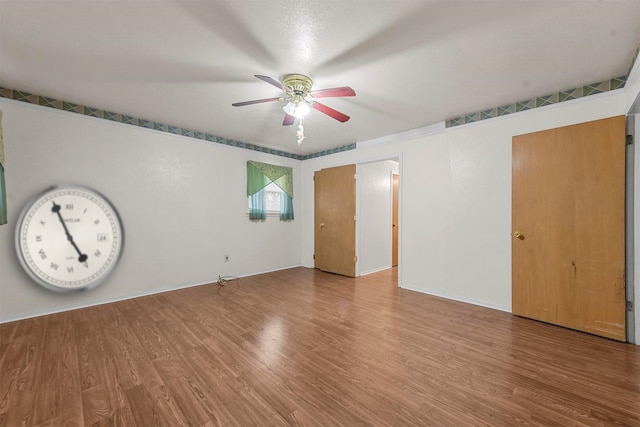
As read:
{"hour": 4, "minute": 56}
